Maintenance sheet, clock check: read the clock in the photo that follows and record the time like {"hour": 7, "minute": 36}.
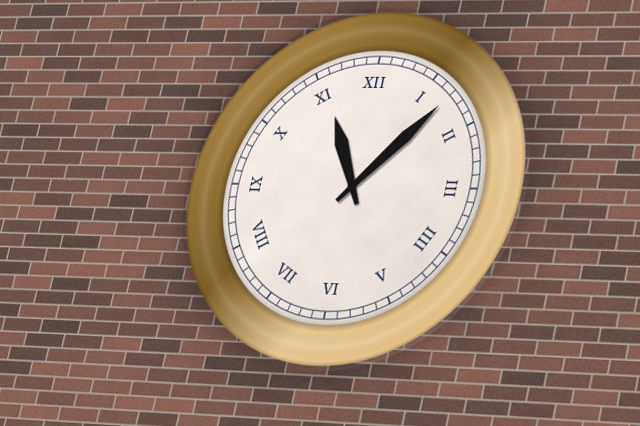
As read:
{"hour": 11, "minute": 7}
